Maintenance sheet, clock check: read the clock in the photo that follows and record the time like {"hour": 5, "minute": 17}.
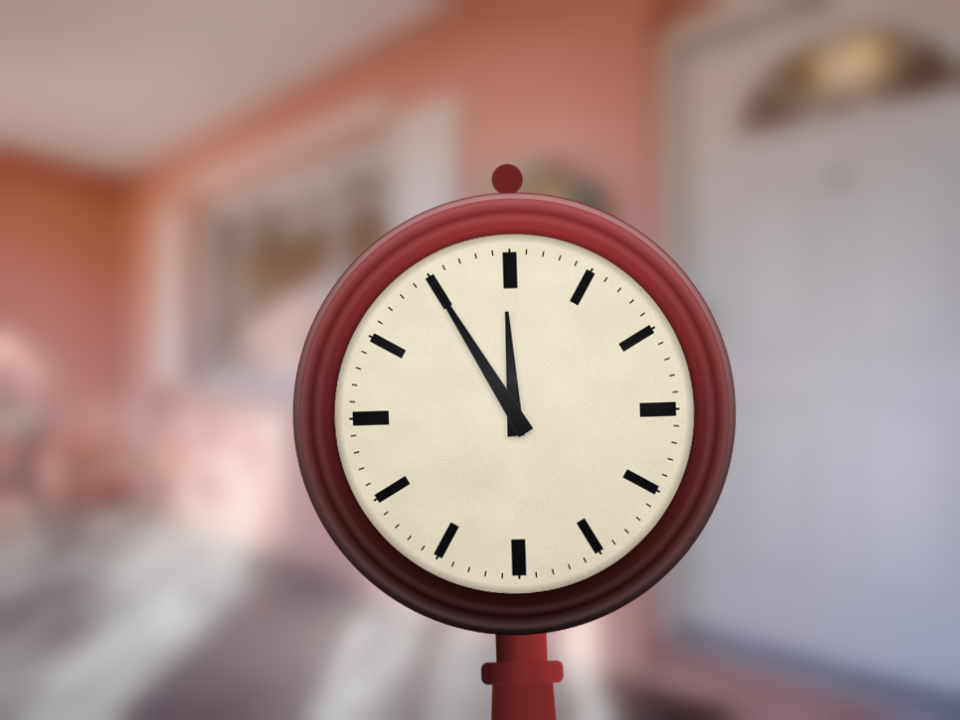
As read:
{"hour": 11, "minute": 55}
